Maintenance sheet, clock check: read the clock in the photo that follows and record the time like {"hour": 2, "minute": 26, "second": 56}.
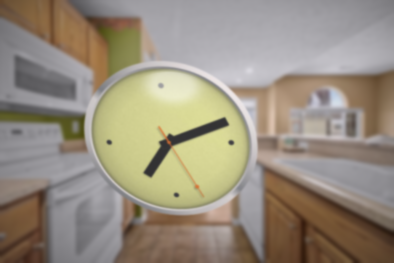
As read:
{"hour": 7, "minute": 11, "second": 26}
